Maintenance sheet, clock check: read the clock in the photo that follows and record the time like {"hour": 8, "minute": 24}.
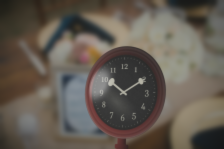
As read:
{"hour": 10, "minute": 10}
